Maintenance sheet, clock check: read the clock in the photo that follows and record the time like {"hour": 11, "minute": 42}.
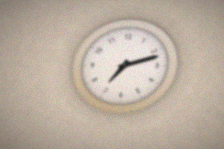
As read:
{"hour": 7, "minute": 12}
